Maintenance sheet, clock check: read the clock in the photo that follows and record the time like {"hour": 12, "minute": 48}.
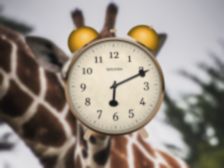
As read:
{"hour": 6, "minute": 11}
